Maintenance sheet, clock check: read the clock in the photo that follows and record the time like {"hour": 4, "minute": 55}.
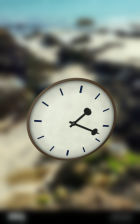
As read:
{"hour": 1, "minute": 18}
